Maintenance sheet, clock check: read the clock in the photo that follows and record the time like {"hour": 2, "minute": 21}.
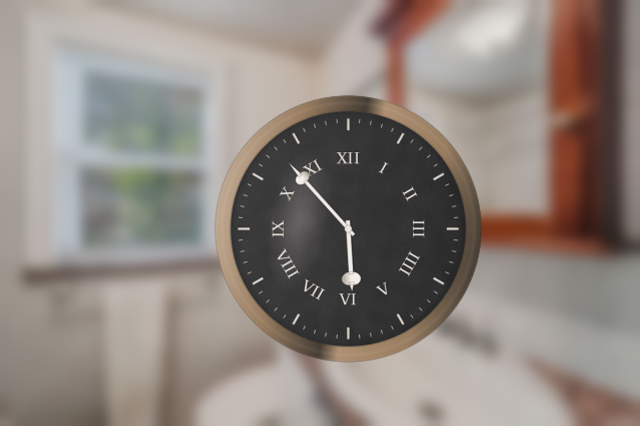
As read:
{"hour": 5, "minute": 53}
